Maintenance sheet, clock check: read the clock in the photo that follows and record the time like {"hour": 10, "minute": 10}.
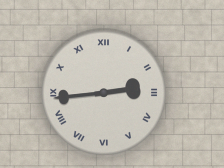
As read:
{"hour": 2, "minute": 44}
